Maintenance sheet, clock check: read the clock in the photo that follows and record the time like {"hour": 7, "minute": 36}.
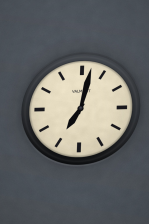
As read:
{"hour": 7, "minute": 2}
